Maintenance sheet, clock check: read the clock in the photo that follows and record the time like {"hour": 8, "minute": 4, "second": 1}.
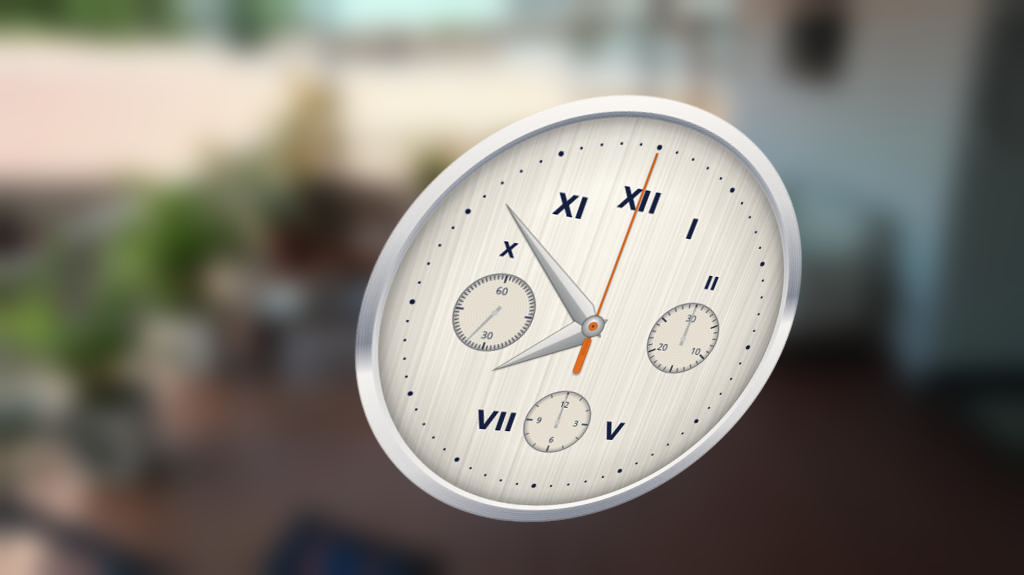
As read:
{"hour": 7, "minute": 51, "second": 35}
